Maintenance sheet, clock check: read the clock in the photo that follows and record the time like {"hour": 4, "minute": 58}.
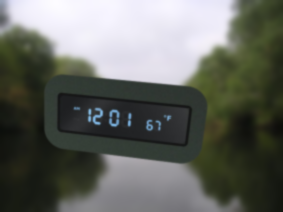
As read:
{"hour": 12, "minute": 1}
